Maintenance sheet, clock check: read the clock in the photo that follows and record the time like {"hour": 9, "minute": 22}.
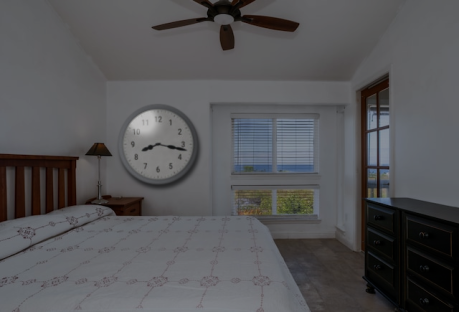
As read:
{"hour": 8, "minute": 17}
